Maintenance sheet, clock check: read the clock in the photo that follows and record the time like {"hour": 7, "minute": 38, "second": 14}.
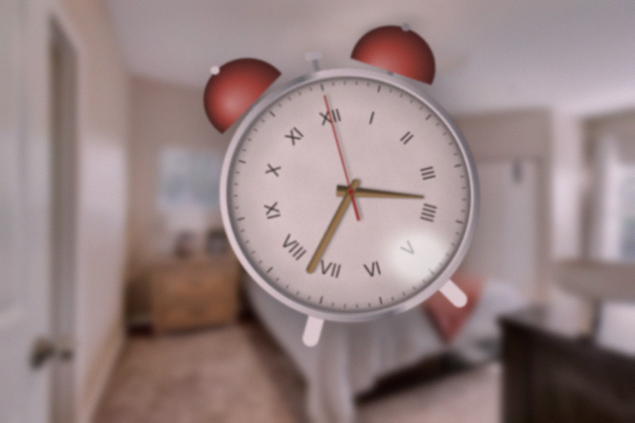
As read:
{"hour": 3, "minute": 37, "second": 0}
